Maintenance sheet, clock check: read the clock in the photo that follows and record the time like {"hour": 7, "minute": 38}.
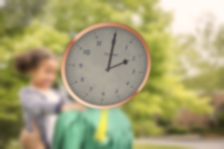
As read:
{"hour": 2, "minute": 0}
